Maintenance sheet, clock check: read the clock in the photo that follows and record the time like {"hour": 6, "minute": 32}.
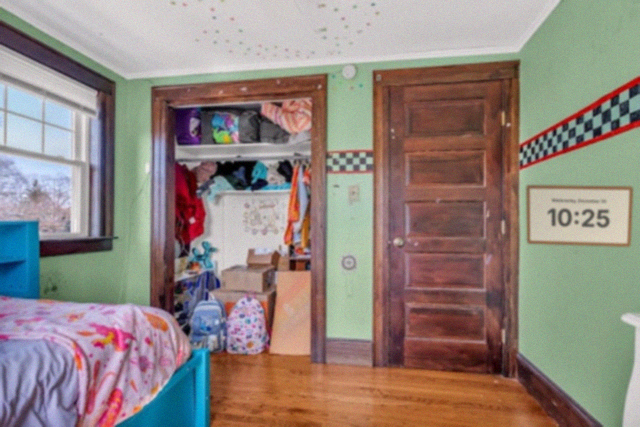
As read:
{"hour": 10, "minute": 25}
